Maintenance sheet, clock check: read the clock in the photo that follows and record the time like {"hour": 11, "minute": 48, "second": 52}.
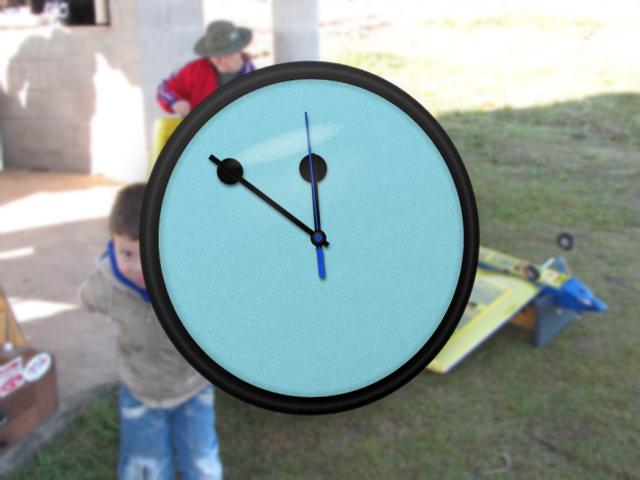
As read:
{"hour": 11, "minute": 50, "second": 59}
